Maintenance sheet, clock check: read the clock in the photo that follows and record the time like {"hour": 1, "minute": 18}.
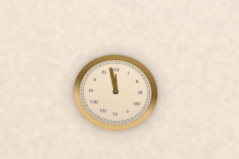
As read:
{"hour": 11, "minute": 58}
